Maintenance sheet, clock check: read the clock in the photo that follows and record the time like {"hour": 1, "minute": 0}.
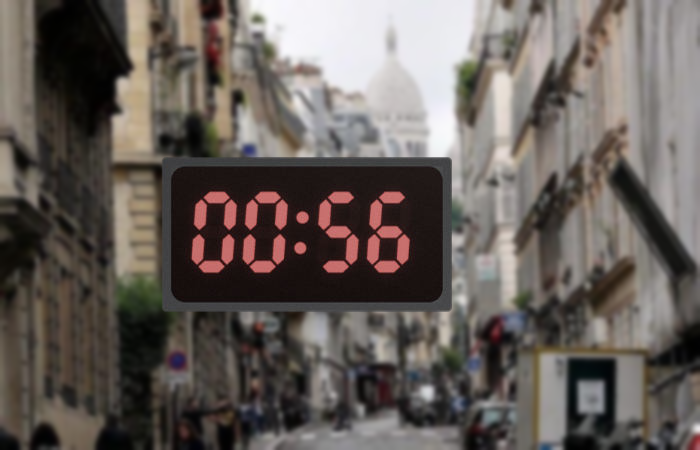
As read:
{"hour": 0, "minute": 56}
